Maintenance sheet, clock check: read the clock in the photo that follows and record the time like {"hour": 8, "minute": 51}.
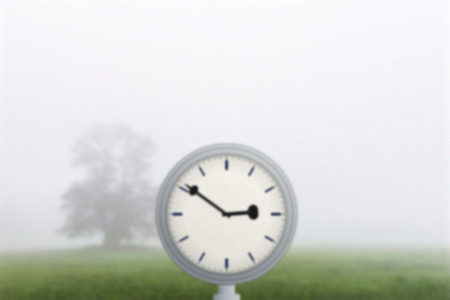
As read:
{"hour": 2, "minute": 51}
